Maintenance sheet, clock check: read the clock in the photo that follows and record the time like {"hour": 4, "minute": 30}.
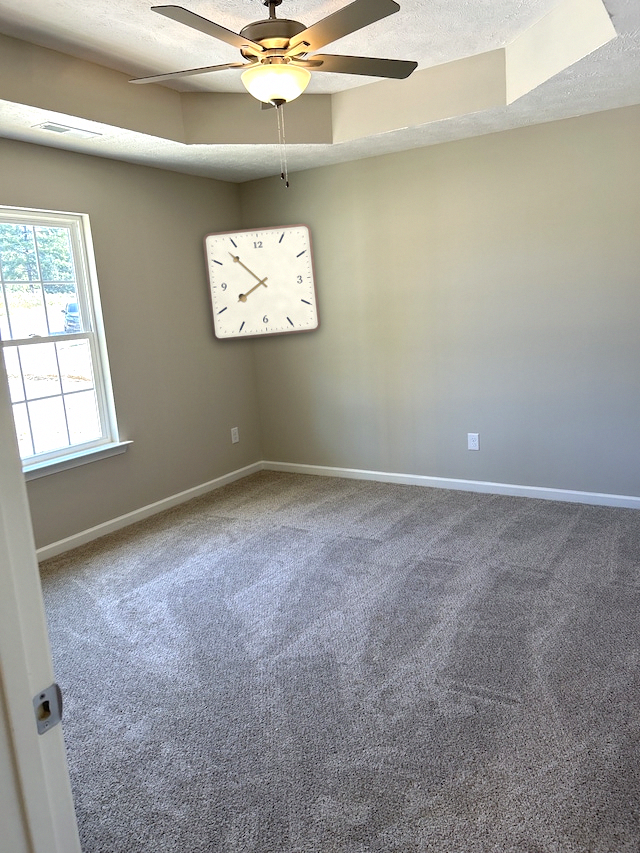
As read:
{"hour": 7, "minute": 53}
